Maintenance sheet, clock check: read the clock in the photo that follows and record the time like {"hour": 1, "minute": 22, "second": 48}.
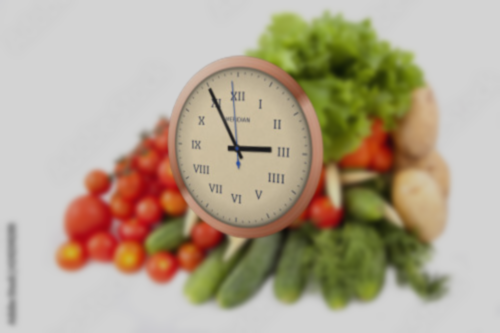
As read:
{"hour": 2, "minute": 54, "second": 59}
